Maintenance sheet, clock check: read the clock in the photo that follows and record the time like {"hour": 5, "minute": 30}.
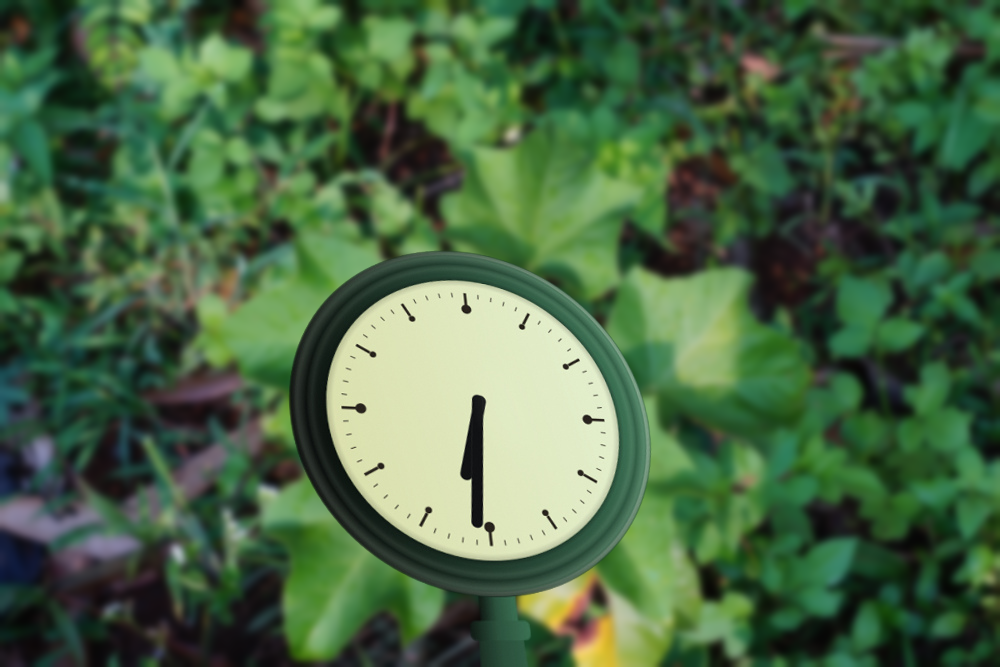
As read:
{"hour": 6, "minute": 31}
